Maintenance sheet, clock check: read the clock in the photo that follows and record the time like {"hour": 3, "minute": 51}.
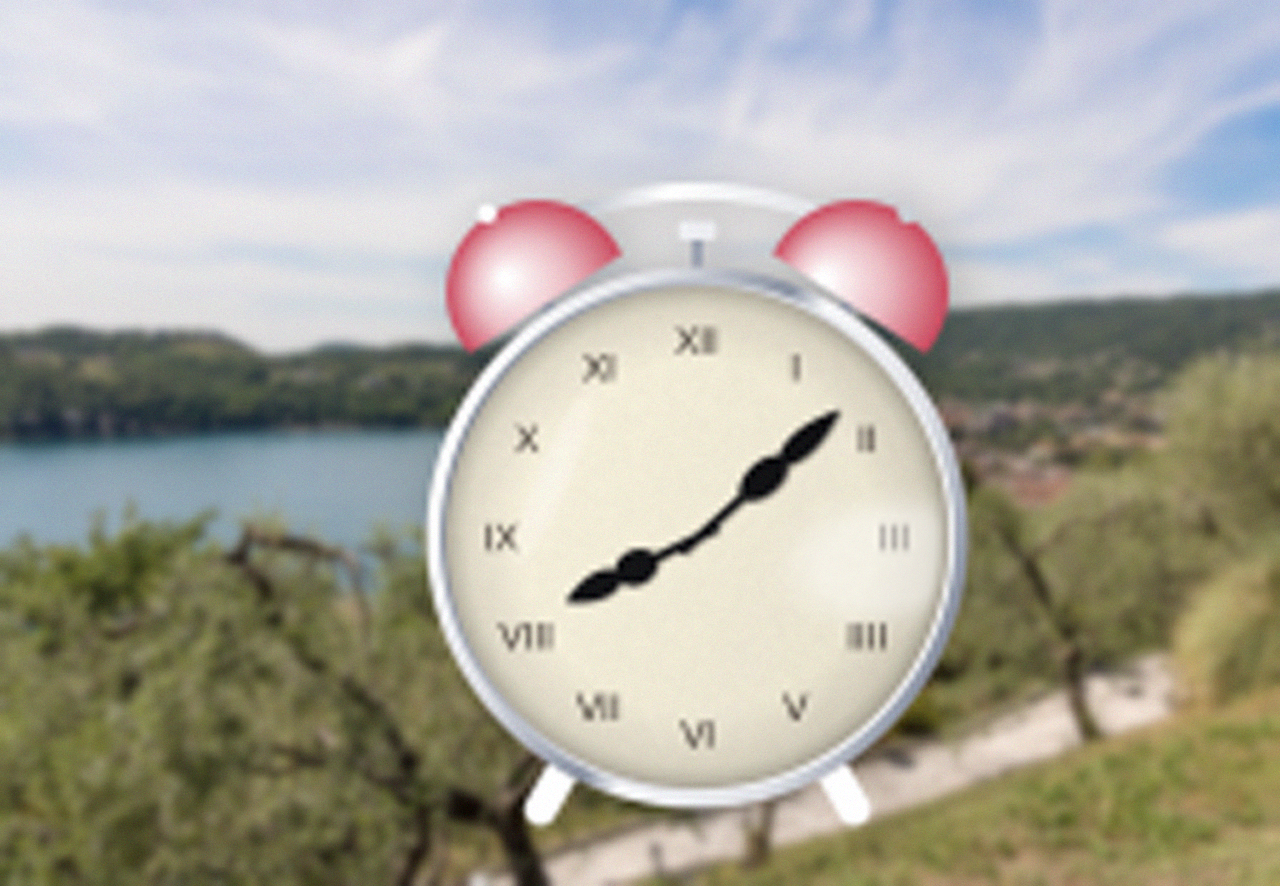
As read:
{"hour": 8, "minute": 8}
